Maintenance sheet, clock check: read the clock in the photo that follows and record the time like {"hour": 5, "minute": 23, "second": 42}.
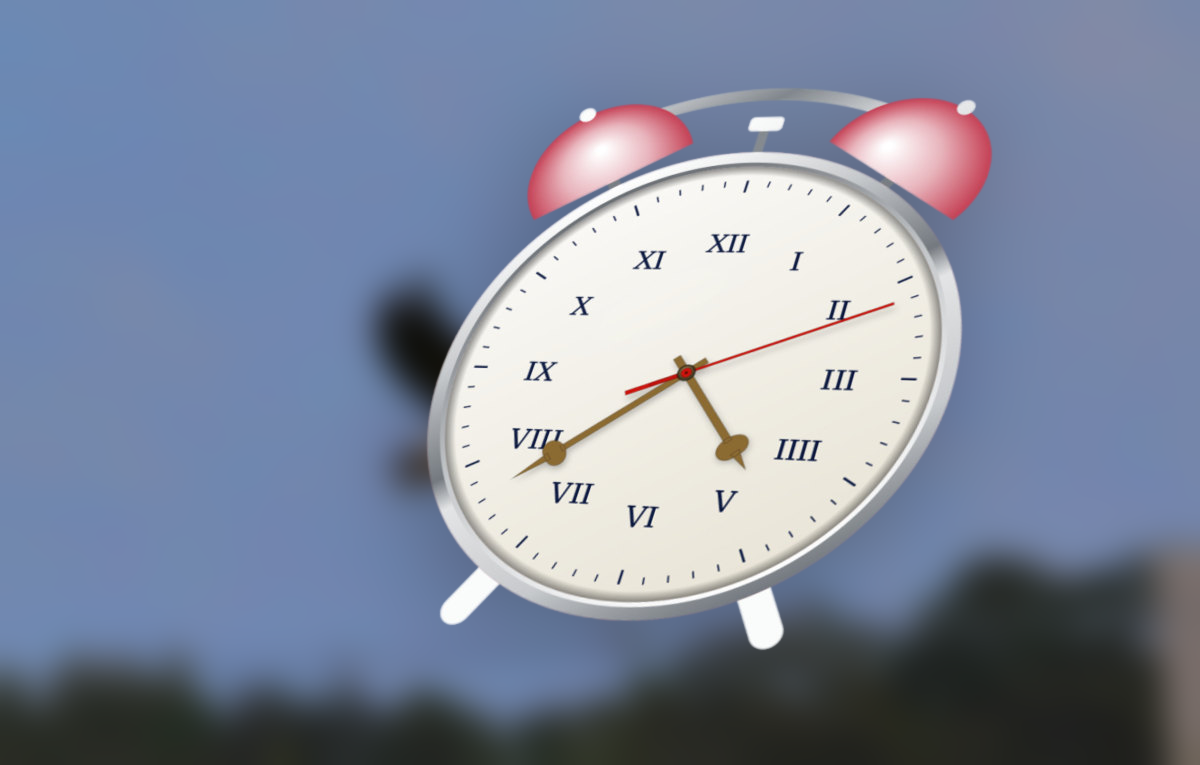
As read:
{"hour": 4, "minute": 38, "second": 11}
